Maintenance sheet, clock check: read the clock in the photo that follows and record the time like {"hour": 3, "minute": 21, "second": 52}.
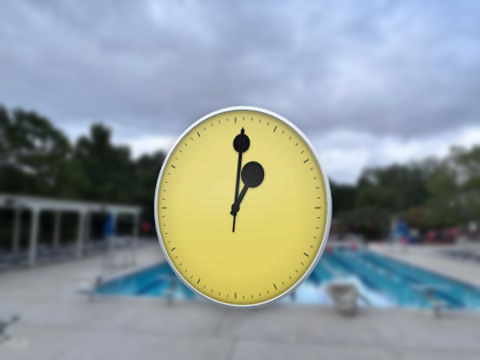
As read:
{"hour": 1, "minute": 1, "second": 1}
